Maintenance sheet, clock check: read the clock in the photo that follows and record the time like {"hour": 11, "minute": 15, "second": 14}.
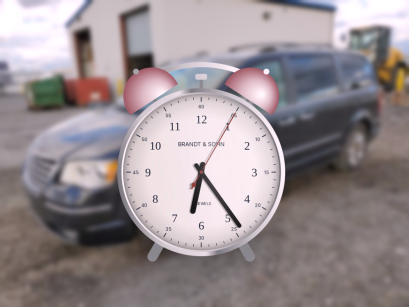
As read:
{"hour": 6, "minute": 24, "second": 5}
